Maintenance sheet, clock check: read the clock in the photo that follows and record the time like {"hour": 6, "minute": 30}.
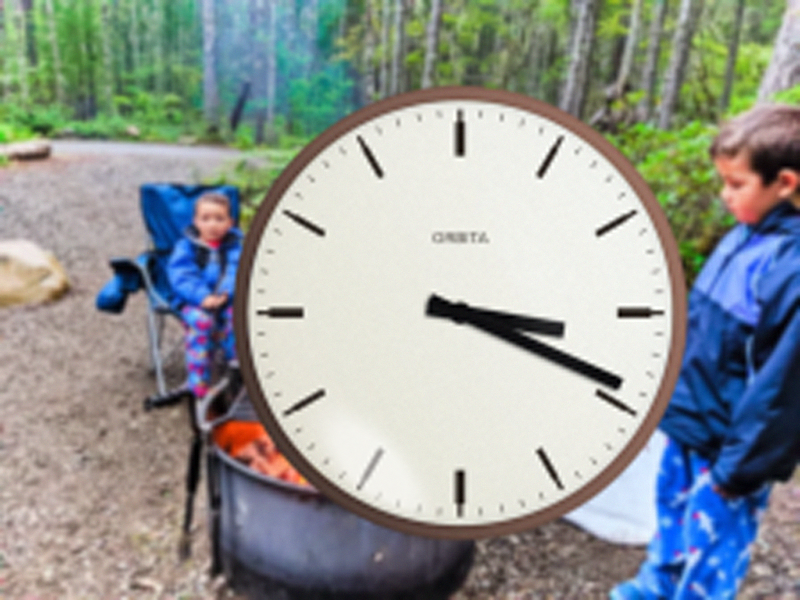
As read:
{"hour": 3, "minute": 19}
